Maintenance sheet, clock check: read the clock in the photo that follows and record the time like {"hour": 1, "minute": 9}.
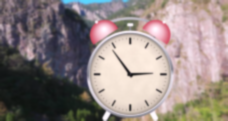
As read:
{"hour": 2, "minute": 54}
